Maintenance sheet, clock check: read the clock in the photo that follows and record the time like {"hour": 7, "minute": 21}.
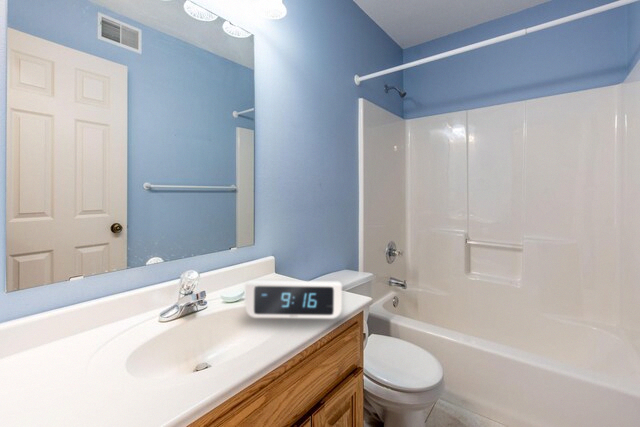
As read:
{"hour": 9, "minute": 16}
